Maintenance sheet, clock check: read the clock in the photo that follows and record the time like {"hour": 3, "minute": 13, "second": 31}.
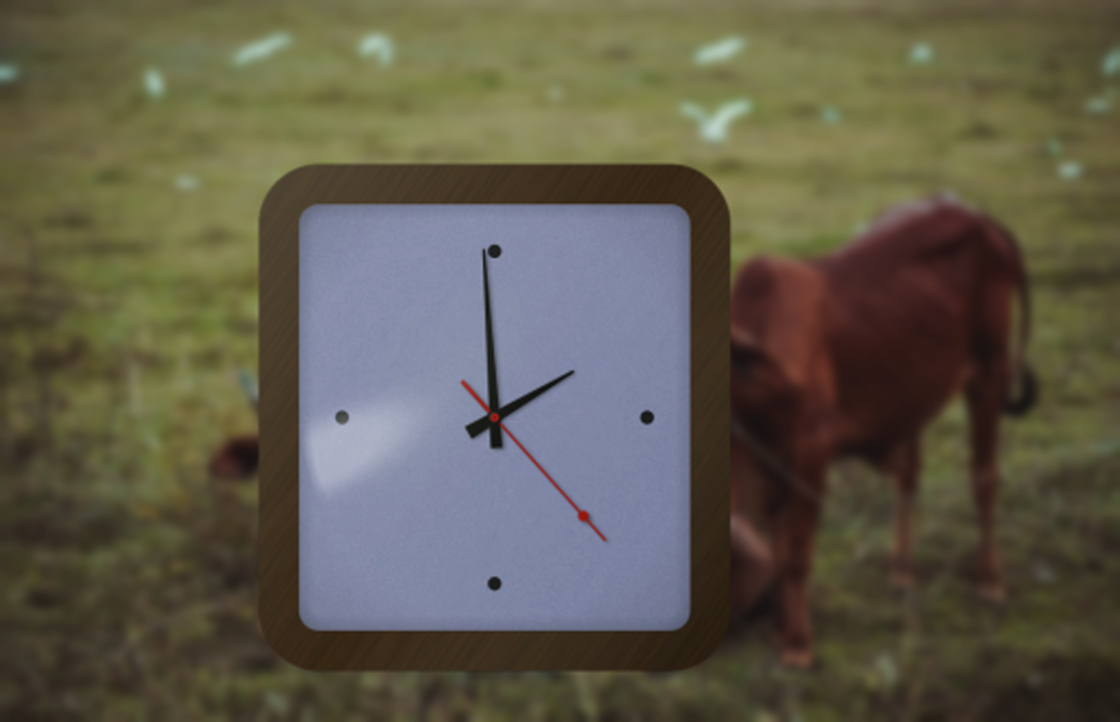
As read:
{"hour": 1, "minute": 59, "second": 23}
